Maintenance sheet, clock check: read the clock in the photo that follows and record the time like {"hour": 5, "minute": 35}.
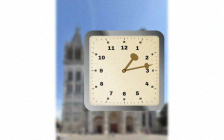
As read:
{"hour": 1, "minute": 13}
